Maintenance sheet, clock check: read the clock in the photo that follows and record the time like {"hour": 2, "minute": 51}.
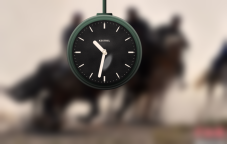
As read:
{"hour": 10, "minute": 32}
